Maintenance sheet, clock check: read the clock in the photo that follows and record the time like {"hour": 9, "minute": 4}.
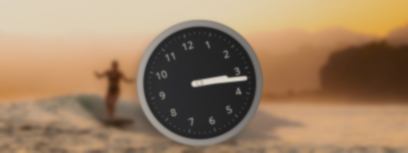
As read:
{"hour": 3, "minute": 17}
